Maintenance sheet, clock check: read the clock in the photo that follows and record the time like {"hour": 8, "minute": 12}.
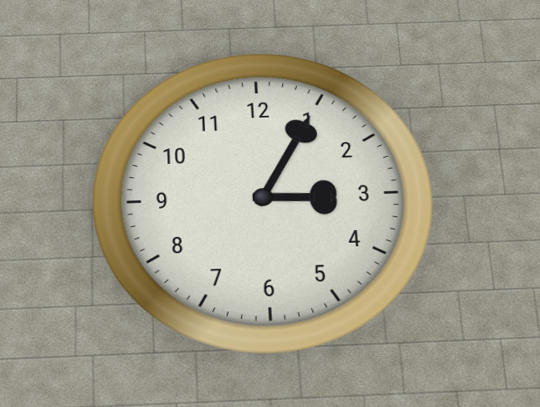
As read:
{"hour": 3, "minute": 5}
